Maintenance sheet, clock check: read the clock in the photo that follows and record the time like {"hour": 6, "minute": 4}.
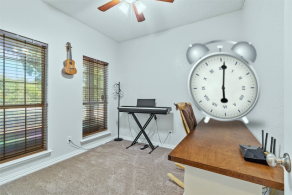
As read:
{"hour": 6, "minute": 1}
